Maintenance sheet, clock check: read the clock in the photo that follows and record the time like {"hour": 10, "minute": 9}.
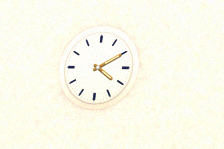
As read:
{"hour": 4, "minute": 10}
